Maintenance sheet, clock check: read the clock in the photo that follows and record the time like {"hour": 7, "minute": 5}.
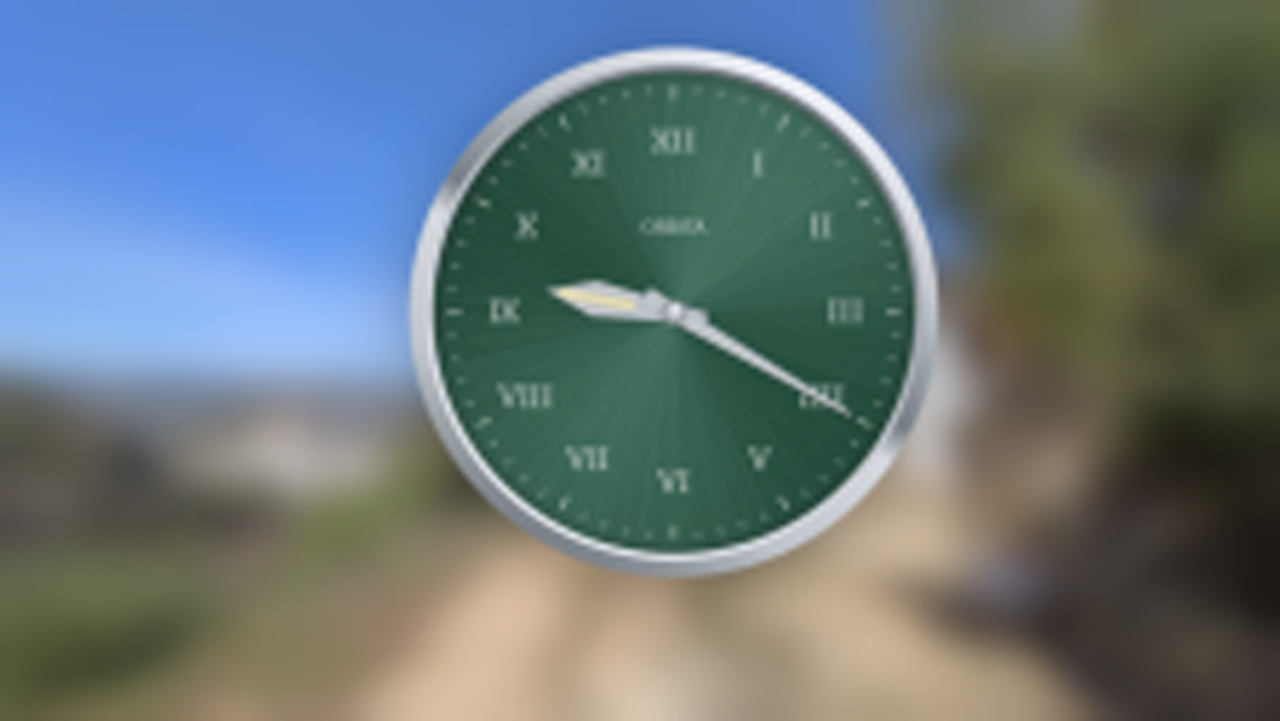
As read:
{"hour": 9, "minute": 20}
